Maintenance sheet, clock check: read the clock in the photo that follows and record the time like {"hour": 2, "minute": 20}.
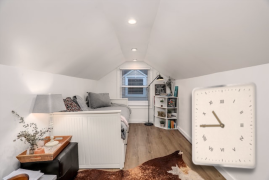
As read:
{"hour": 10, "minute": 45}
